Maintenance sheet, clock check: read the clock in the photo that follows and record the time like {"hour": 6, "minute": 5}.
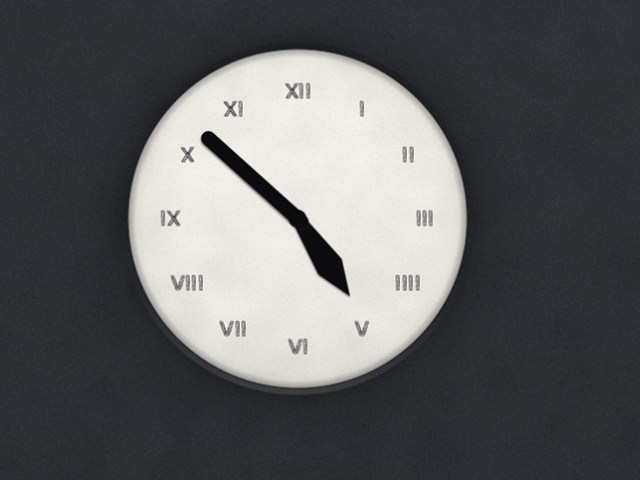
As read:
{"hour": 4, "minute": 52}
